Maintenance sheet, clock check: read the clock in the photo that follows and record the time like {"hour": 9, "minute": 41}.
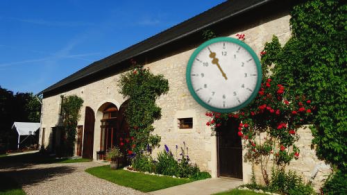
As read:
{"hour": 10, "minute": 55}
